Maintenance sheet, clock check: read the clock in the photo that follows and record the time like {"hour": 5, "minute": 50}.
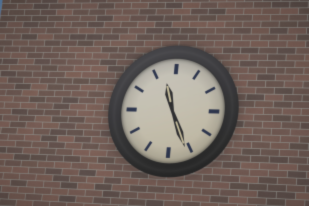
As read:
{"hour": 11, "minute": 26}
